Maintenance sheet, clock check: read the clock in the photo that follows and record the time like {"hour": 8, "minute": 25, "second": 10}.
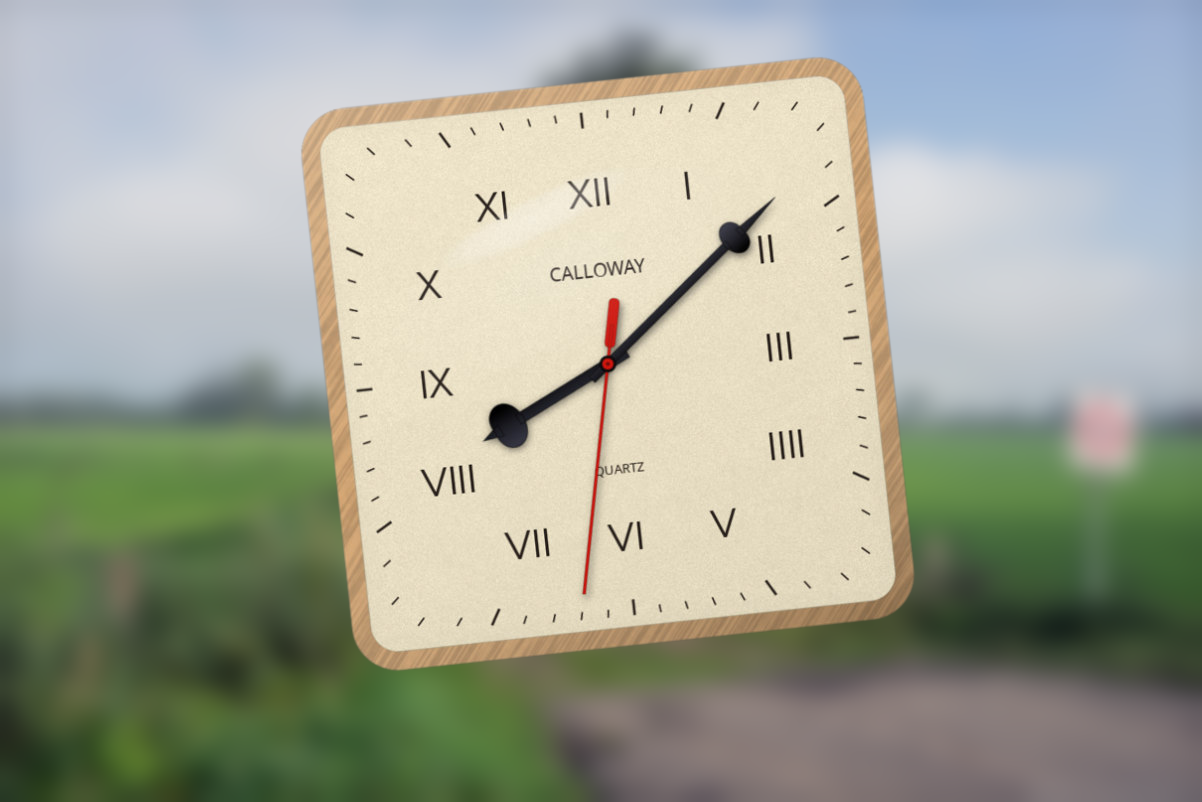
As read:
{"hour": 8, "minute": 8, "second": 32}
